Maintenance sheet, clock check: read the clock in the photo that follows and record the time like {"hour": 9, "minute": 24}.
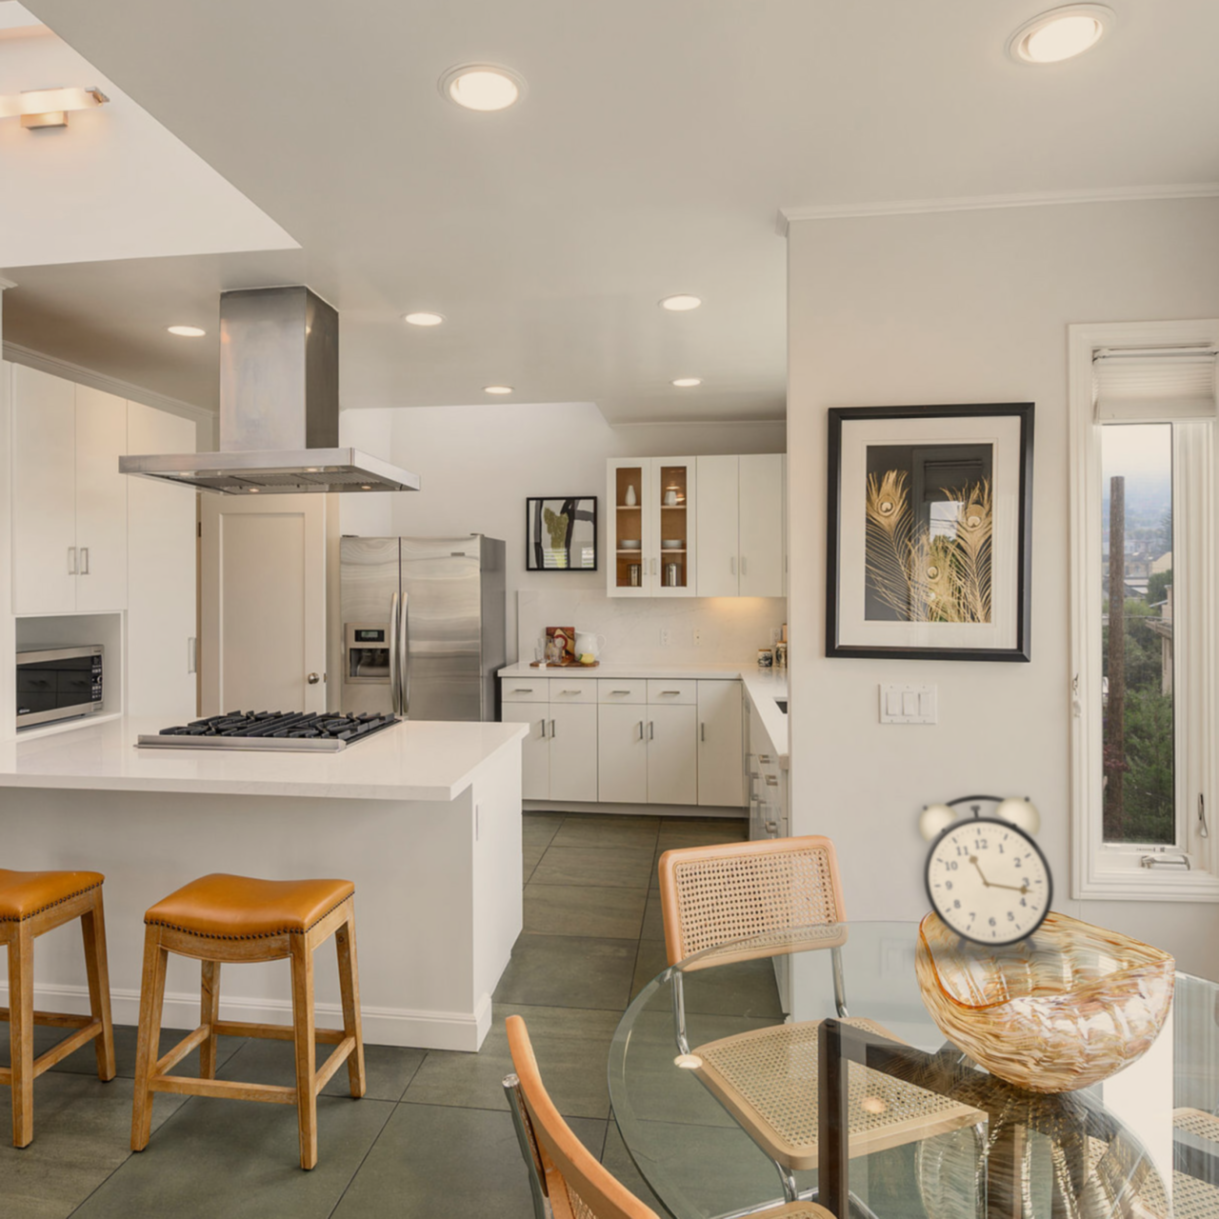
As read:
{"hour": 11, "minute": 17}
